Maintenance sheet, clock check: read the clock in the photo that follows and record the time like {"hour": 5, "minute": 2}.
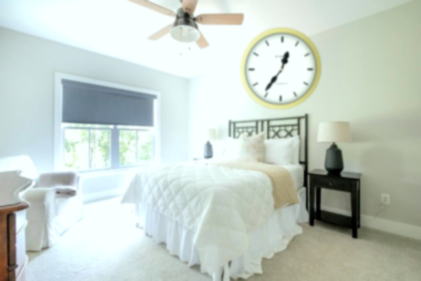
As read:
{"hour": 12, "minute": 36}
